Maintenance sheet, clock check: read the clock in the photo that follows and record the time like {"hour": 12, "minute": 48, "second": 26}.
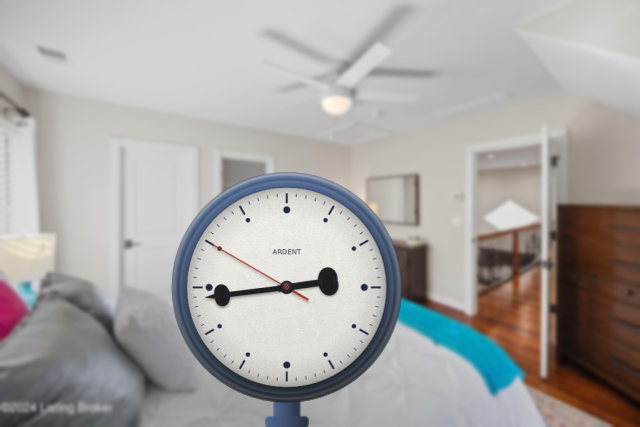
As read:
{"hour": 2, "minute": 43, "second": 50}
